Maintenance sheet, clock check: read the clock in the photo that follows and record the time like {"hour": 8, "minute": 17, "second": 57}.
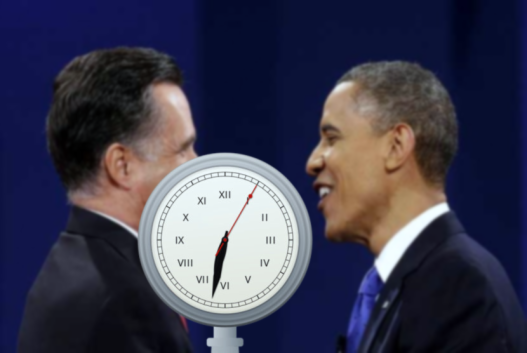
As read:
{"hour": 6, "minute": 32, "second": 5}
